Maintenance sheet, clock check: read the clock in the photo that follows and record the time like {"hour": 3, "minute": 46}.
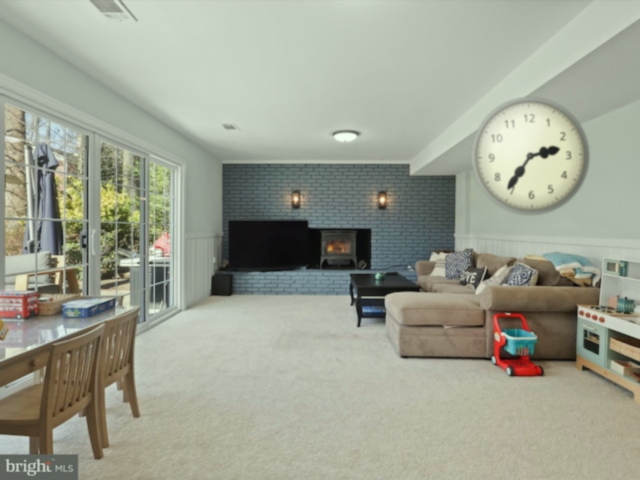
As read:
{"hour": 2, "minute": 36}
